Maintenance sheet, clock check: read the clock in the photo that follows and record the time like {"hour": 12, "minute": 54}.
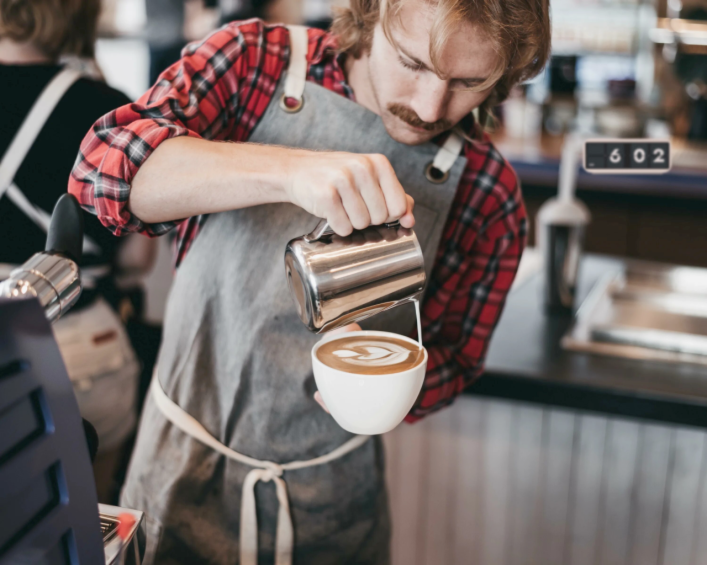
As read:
{"hour": 6, "minute": 2}
